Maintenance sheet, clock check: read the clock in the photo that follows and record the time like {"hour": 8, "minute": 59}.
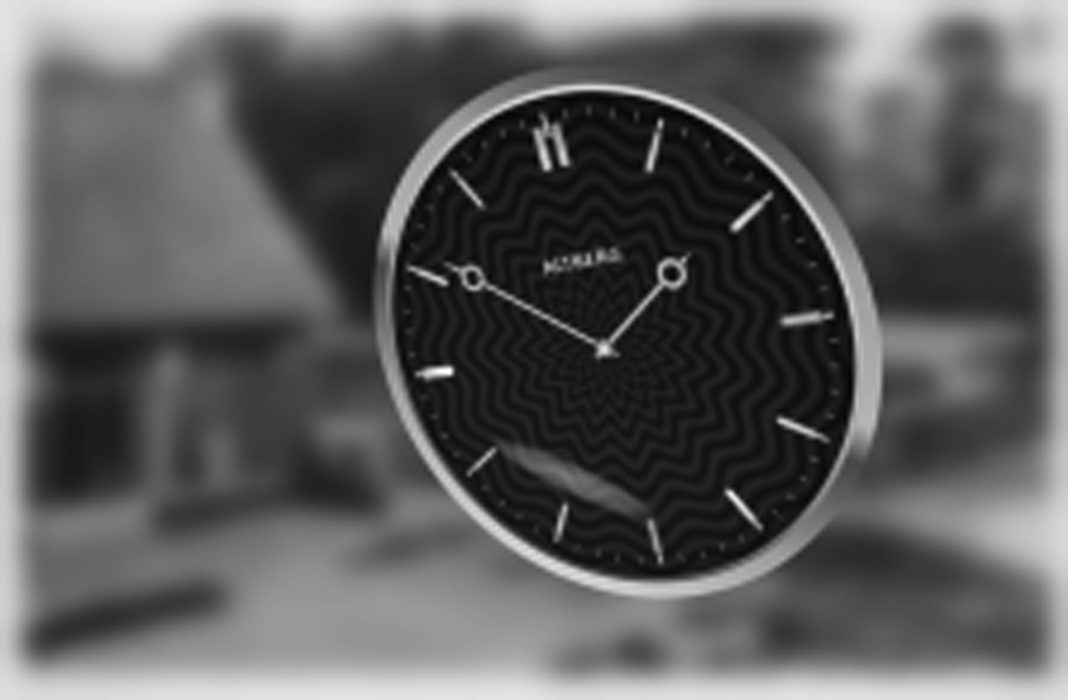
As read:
{"hour": 1, "minute": 51}
